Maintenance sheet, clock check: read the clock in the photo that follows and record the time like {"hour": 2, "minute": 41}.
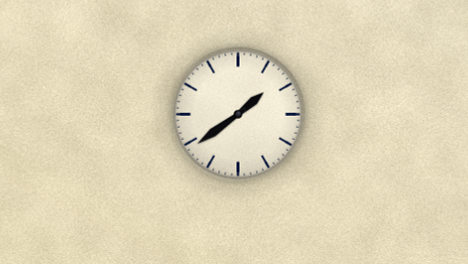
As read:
{"hour": 1, "minute": 39}
